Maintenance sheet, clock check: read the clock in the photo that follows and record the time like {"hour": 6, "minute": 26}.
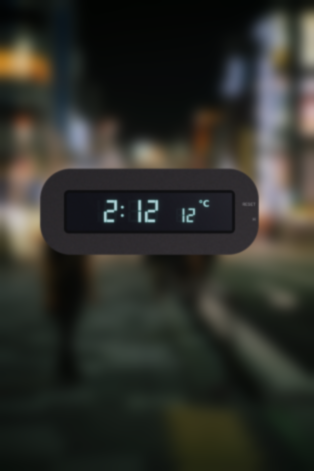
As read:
{"hour": 2, "minute": 12}
